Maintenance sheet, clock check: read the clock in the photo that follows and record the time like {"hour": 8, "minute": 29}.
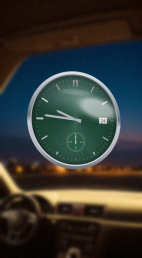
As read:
{"hour": 9, "minute": 46}
